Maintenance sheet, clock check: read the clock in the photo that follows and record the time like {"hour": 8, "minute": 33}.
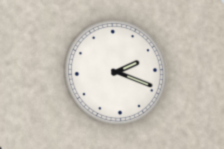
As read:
{"hour": 2, "minute": 19}
